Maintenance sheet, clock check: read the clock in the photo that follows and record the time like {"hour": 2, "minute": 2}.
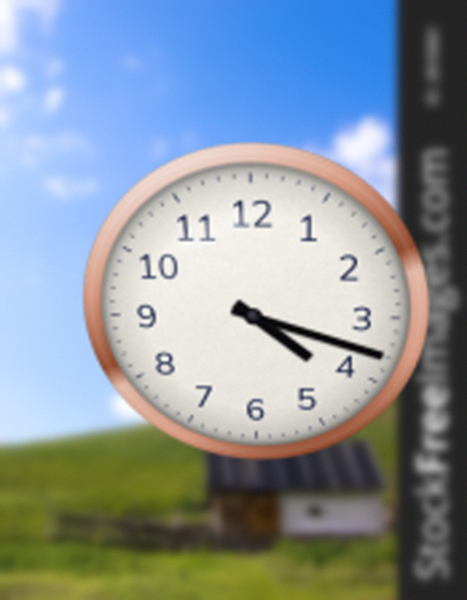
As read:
{"hour": 4, "minute": 18}
